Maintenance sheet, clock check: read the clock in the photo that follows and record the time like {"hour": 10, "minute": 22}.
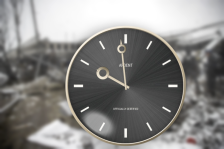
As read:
{"hour": 9, "minute": 59}
